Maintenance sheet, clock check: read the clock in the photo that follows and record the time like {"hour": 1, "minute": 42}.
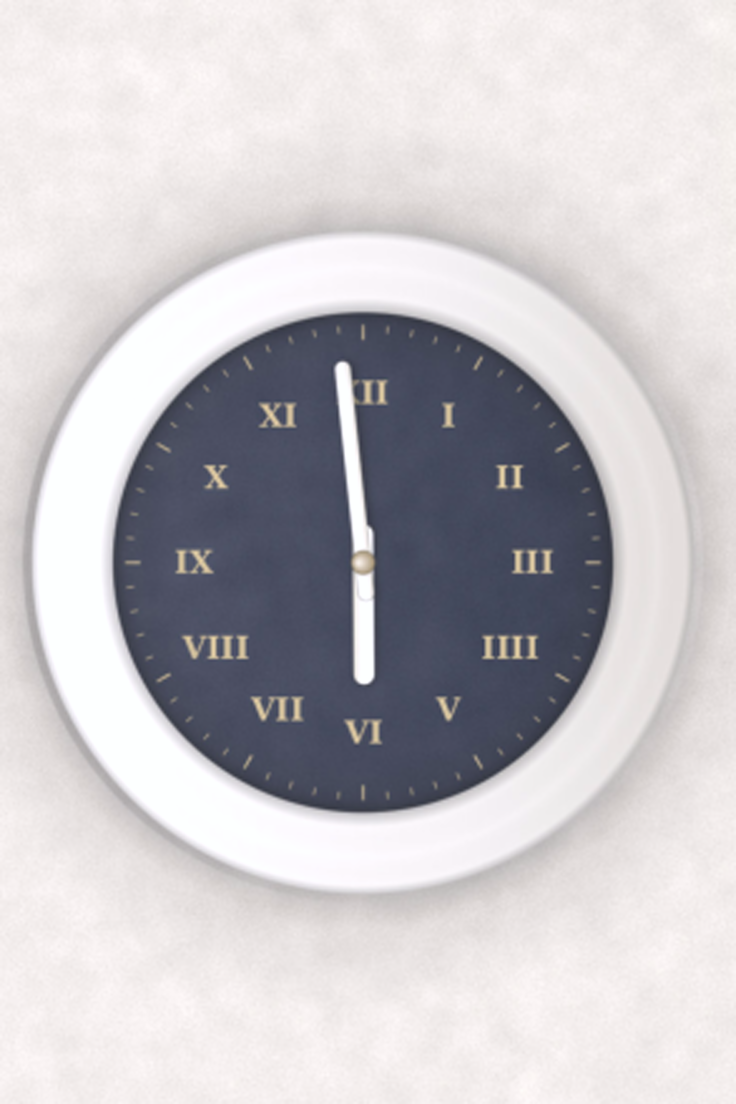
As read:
{"hour": 5, "minute": 59}
